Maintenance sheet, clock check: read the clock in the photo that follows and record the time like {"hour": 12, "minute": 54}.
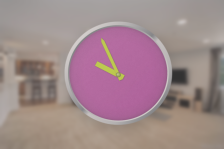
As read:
{"hour": 9, "minute": 56}
